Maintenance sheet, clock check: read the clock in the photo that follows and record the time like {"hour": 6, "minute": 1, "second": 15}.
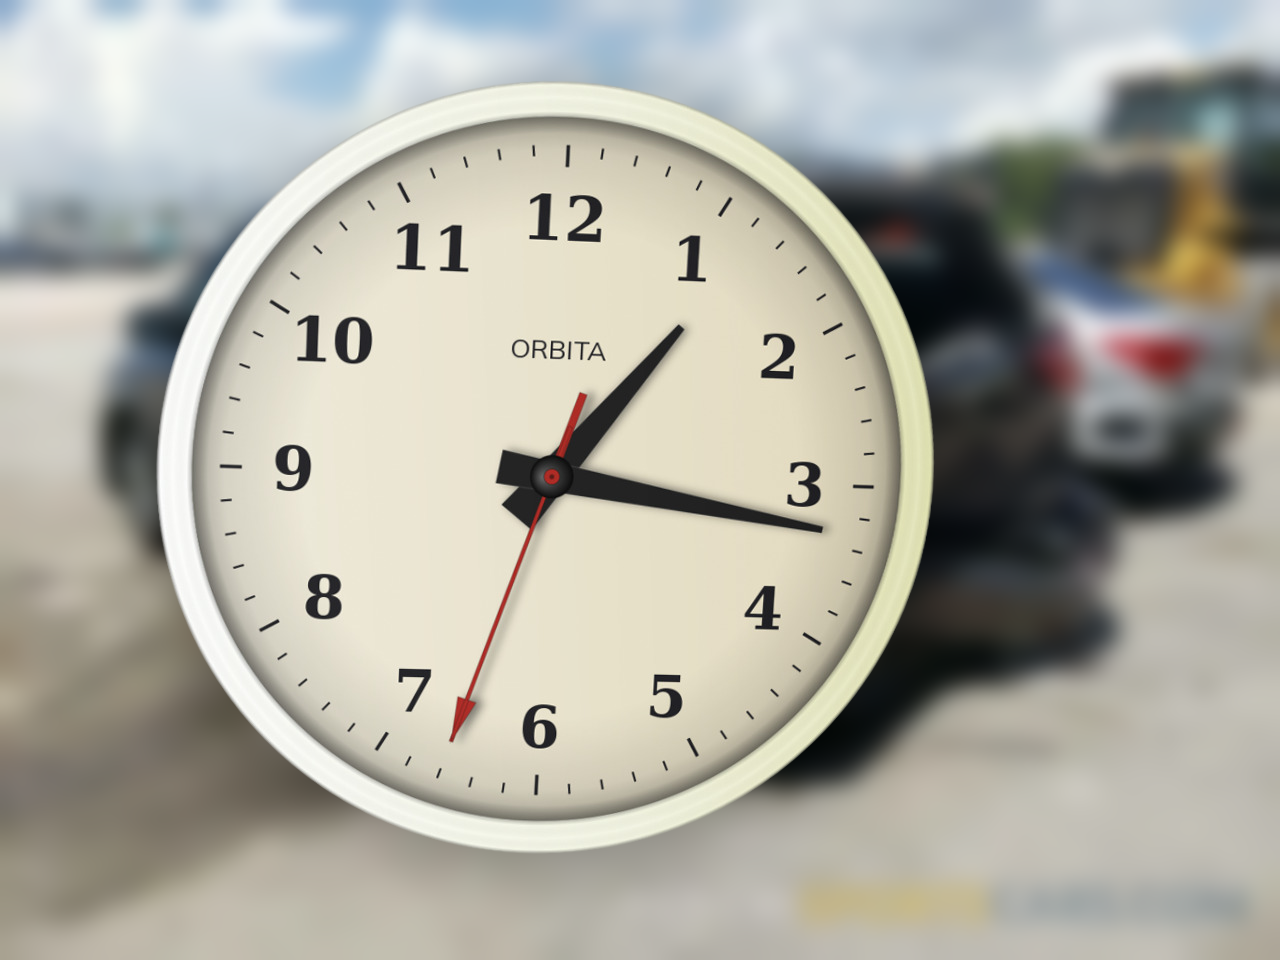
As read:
{"hour": 1, "minute": 16, "second": 33}
